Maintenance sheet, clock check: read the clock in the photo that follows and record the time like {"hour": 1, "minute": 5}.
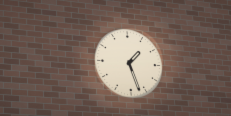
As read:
{"hour": 1, "minute": 27}
